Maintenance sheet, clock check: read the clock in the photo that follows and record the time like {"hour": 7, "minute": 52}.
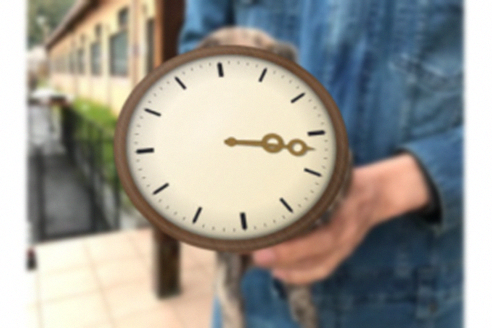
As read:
{"hour": 3, "minute": 17}
